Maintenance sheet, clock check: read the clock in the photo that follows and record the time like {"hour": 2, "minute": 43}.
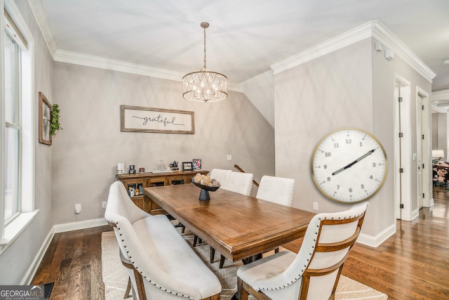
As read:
{"hour": 8, "minute": 10}
